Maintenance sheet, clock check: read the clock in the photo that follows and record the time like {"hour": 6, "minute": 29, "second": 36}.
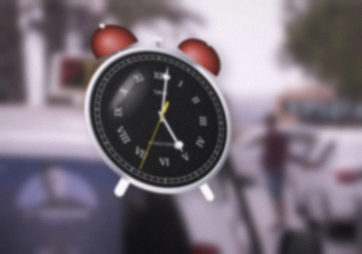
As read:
{"hour": 5, "minute": 1, "second": 34}
